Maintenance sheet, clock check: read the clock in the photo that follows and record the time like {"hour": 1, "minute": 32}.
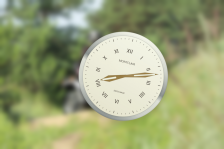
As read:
{"hour": 8, "minute": 12}
